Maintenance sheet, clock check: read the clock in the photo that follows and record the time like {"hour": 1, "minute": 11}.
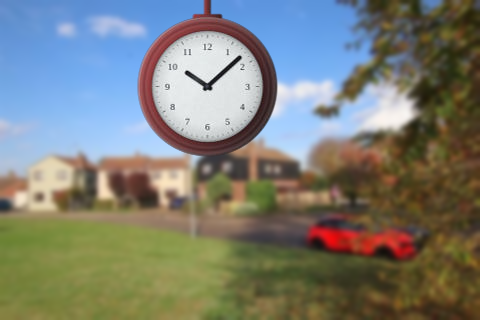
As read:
{"hour": 10, "minute": 8}
